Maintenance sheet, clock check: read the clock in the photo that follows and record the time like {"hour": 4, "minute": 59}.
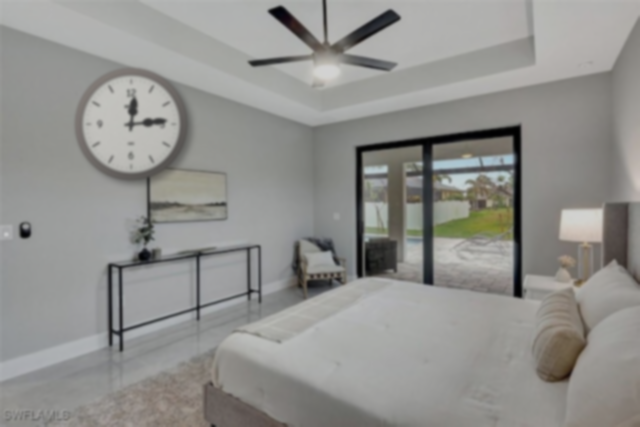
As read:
{"hour": 12, "minute": 14}
